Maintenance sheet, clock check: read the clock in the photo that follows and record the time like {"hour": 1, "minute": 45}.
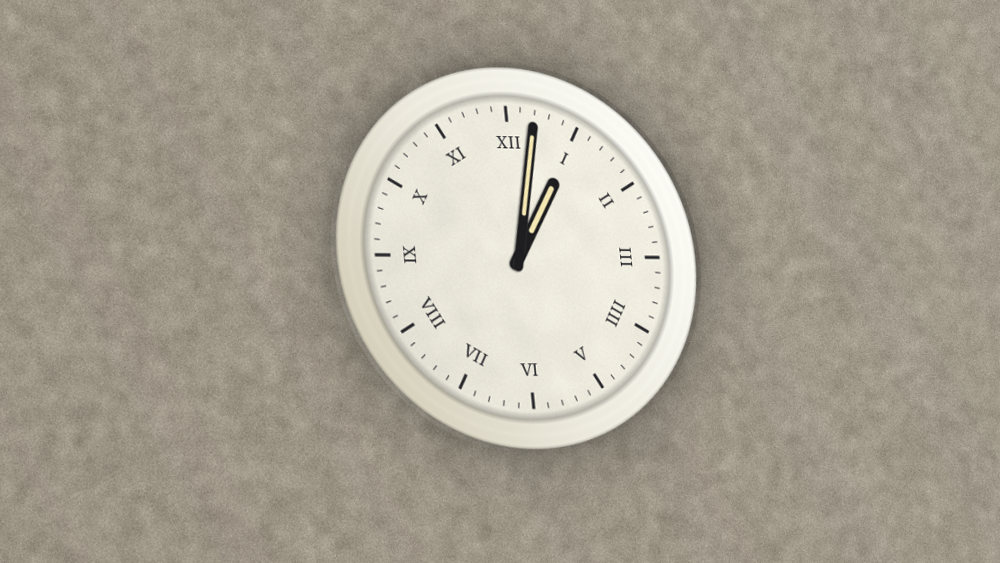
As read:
{"hour": 1, "minute": 2}
